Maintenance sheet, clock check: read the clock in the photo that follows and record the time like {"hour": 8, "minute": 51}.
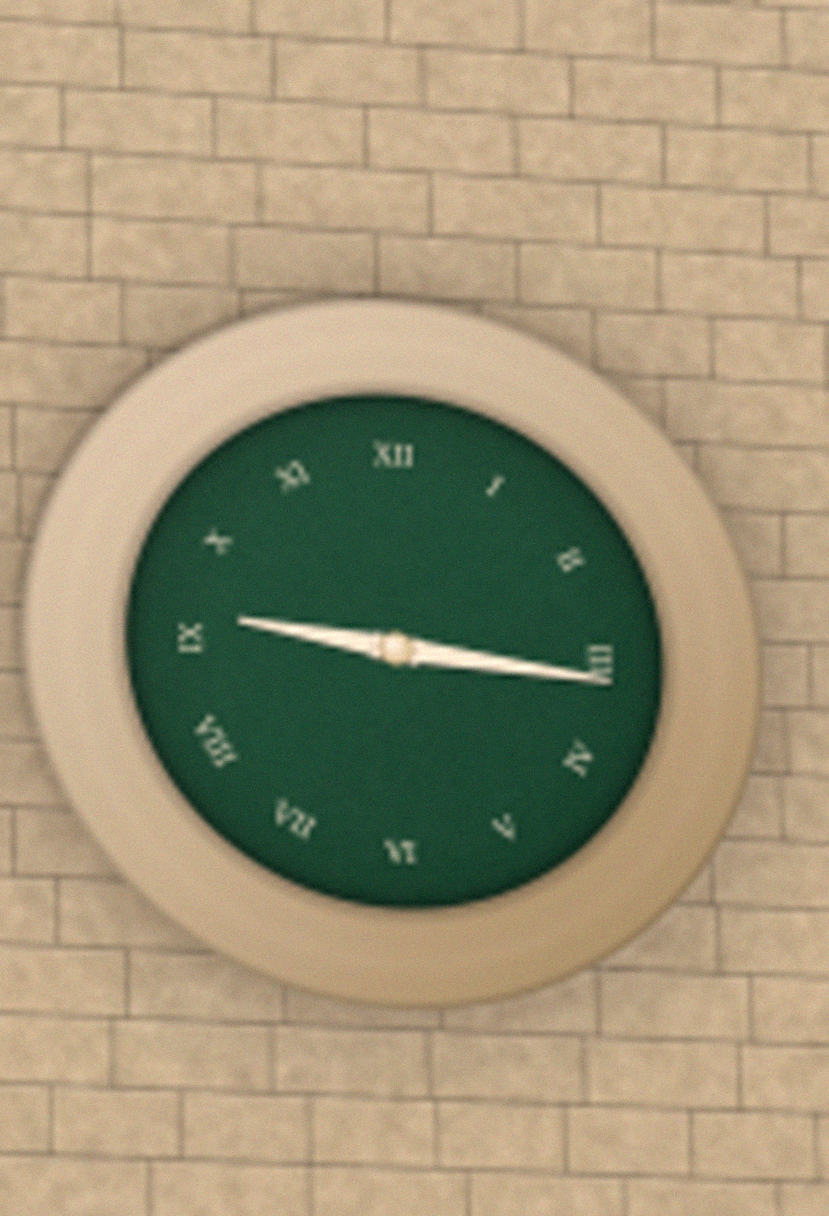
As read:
{"hour": 9, "minute": 16}
